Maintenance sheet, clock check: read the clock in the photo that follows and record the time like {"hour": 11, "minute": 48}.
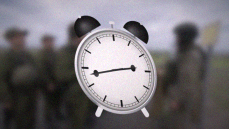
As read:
{"hour": 2, "minute": 43}
